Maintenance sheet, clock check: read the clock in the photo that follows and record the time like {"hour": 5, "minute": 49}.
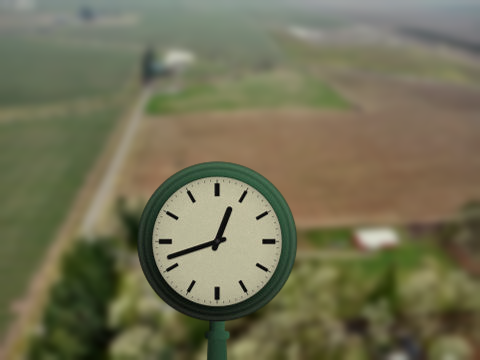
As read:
{"hour": 12, "minute": 42}
